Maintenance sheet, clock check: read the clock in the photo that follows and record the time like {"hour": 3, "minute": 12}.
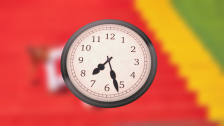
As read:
{"hour": 7, "minute": 27}
